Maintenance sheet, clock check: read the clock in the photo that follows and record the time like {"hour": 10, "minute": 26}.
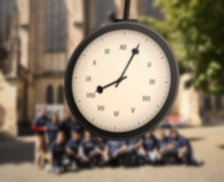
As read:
{"hour": 8, "minute": 4}
